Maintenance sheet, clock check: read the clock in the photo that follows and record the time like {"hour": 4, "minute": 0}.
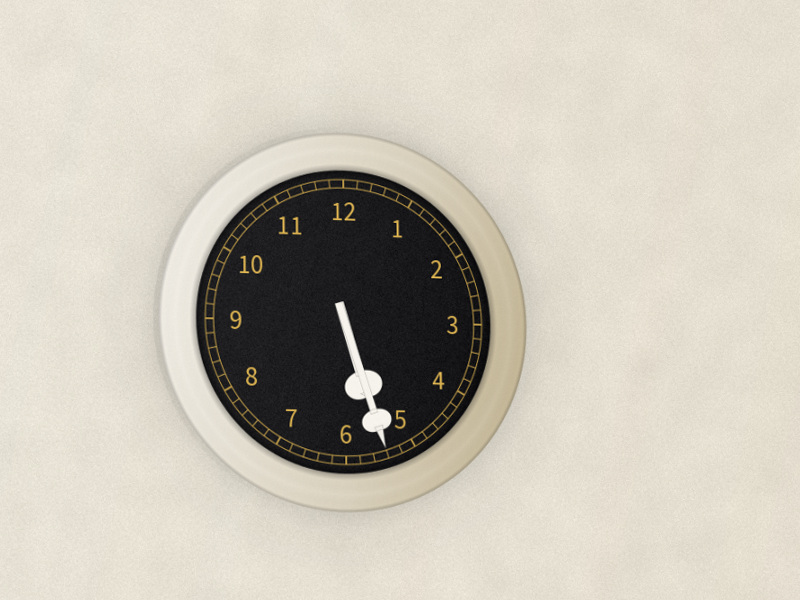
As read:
{"hour": 5, "minute": 27}
